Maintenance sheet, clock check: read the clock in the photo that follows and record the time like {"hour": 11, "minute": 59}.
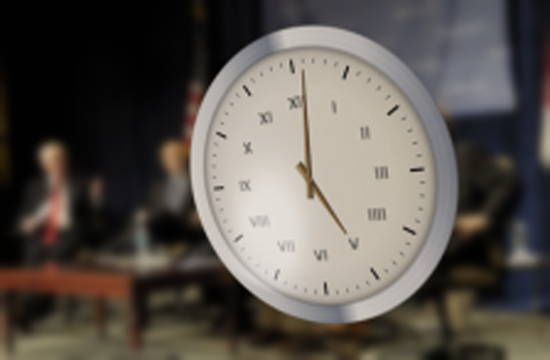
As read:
{"hour": 5, "minute": 1}
